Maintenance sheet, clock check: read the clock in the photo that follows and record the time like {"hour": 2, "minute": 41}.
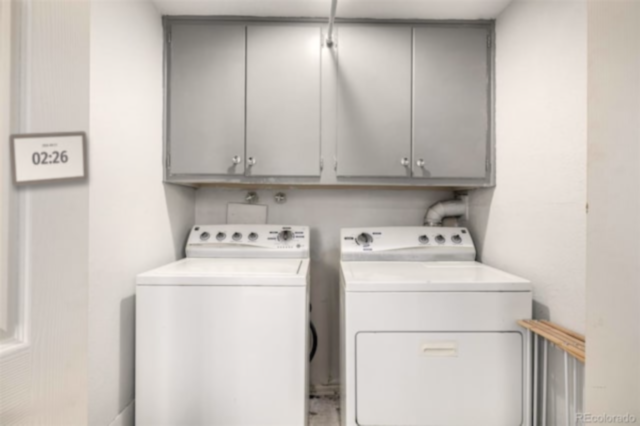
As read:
{"hour": 2, "minute": 26}
